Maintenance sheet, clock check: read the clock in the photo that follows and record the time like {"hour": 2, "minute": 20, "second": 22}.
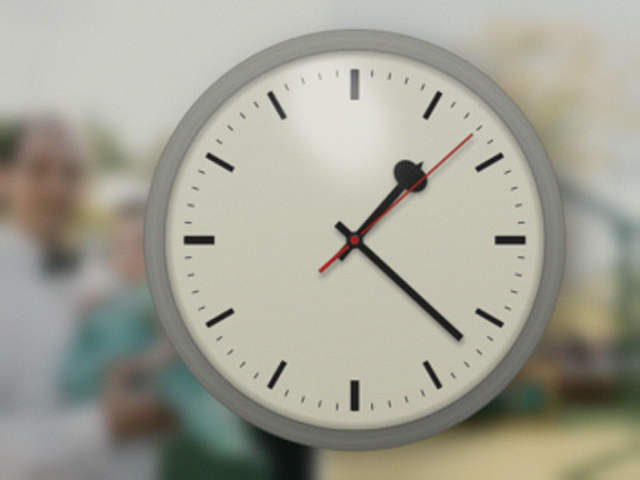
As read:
{"hour": 1, "minute": 22, "second": 8}
